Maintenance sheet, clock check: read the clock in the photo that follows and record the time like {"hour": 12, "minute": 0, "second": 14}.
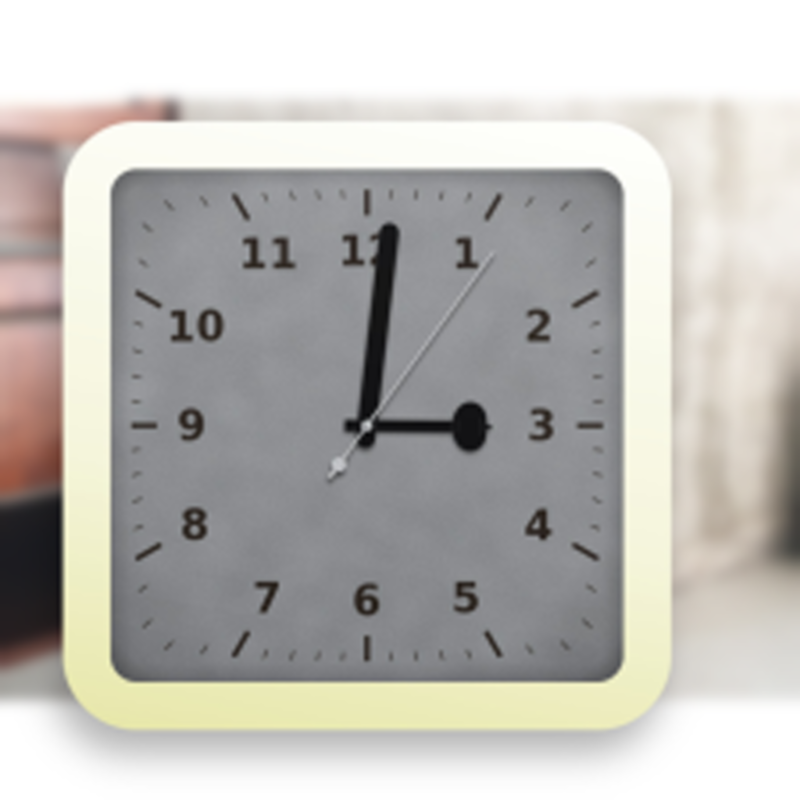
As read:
{"hour": 3, "minute": 1, "second": 6}
